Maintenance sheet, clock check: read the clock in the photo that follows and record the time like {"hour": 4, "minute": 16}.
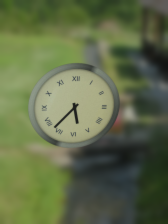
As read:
{"hour": 5, "minute": 37}
